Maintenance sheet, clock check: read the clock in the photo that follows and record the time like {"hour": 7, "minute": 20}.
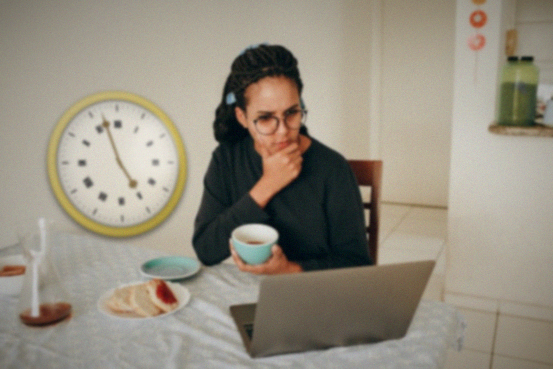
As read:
{"hour": 4, "minute": 57}
